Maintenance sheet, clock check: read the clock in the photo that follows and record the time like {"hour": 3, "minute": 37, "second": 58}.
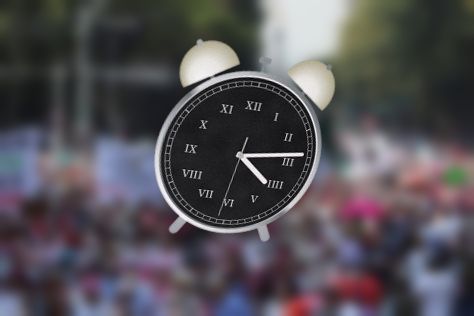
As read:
{"hour": 4, "minute": 13, "second": 31}
